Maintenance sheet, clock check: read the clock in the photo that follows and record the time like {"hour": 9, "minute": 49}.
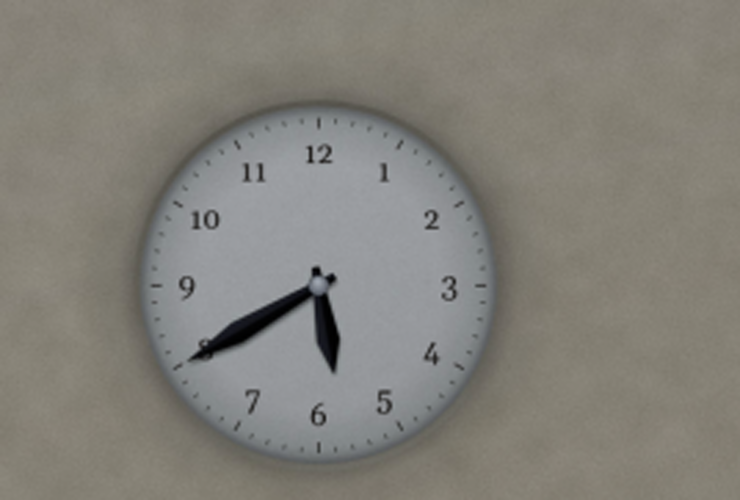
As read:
{"hour": 5, "minute": 40}
